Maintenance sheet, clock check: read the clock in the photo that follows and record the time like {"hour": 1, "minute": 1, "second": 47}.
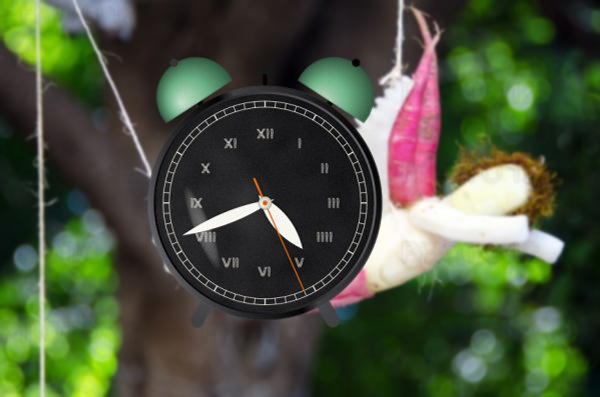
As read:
{"hour": 4, "minute": 41, "second": 26}
